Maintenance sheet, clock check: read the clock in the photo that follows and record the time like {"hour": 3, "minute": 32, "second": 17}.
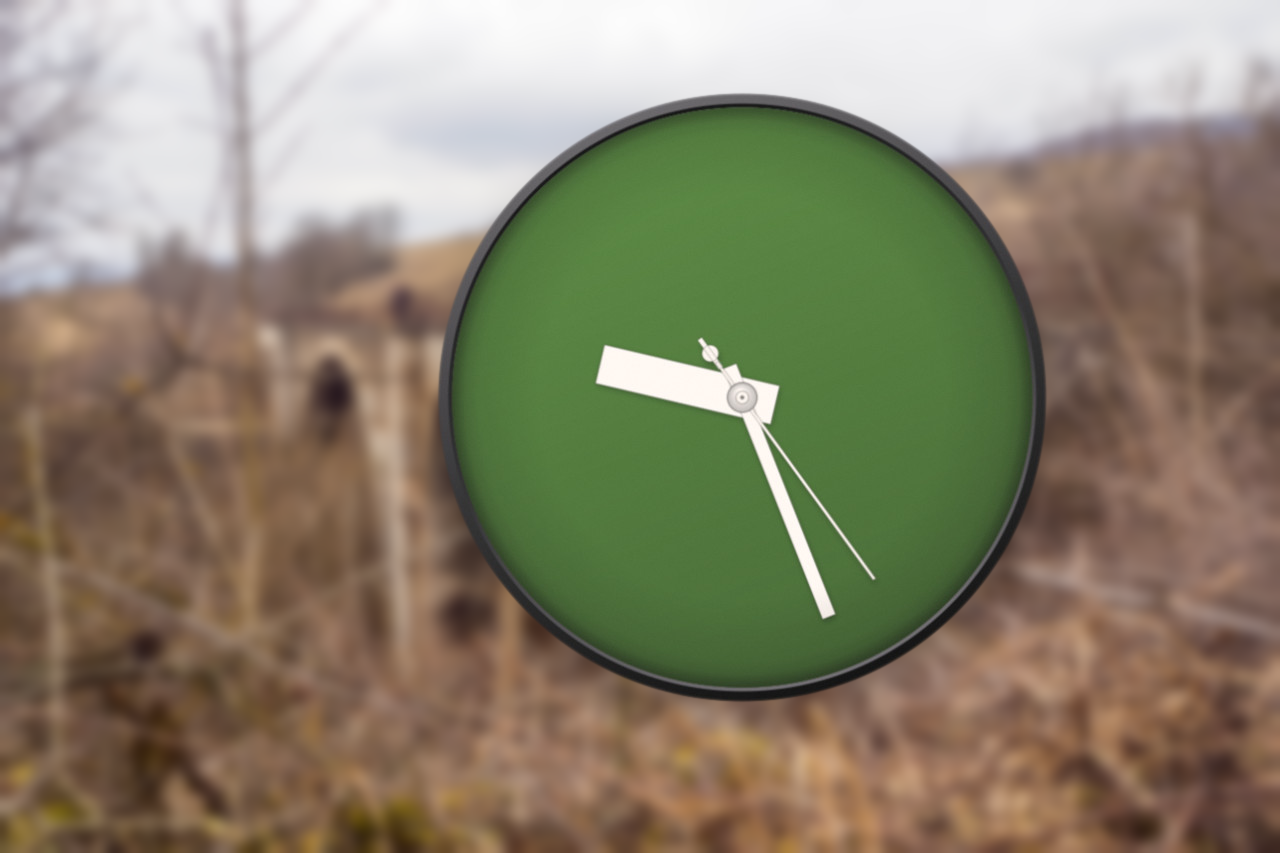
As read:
{"hour": 9, "minute": 26, "second": 24}
